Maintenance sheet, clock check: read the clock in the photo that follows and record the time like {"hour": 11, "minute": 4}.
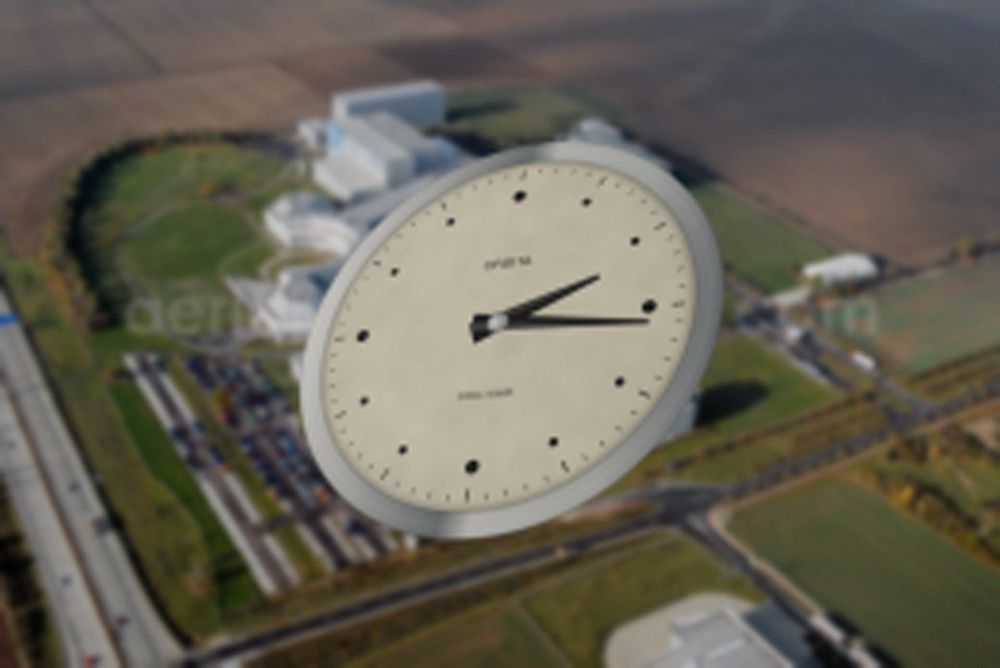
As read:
{"hour": 2, "minute": 16}
